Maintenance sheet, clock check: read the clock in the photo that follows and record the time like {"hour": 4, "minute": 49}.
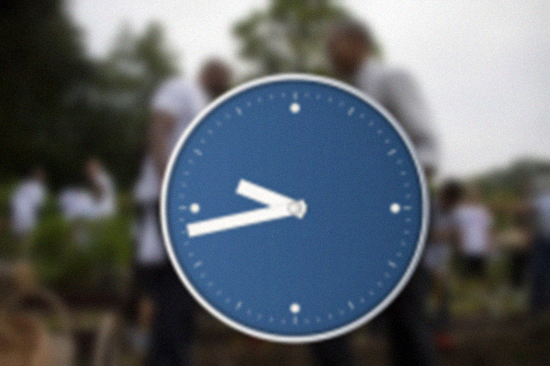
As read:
{"hour": 9, "minute": 43}
